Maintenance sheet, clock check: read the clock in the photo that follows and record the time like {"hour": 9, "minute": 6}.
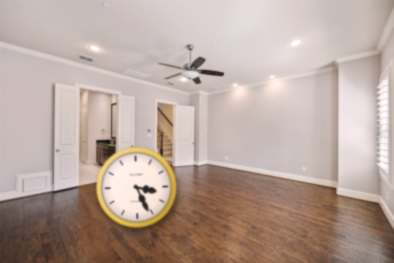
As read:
{"hour": 3, "minute": 26}
